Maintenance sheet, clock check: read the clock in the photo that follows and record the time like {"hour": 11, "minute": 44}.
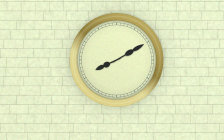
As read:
{"hour": 8, "minute": 10}
